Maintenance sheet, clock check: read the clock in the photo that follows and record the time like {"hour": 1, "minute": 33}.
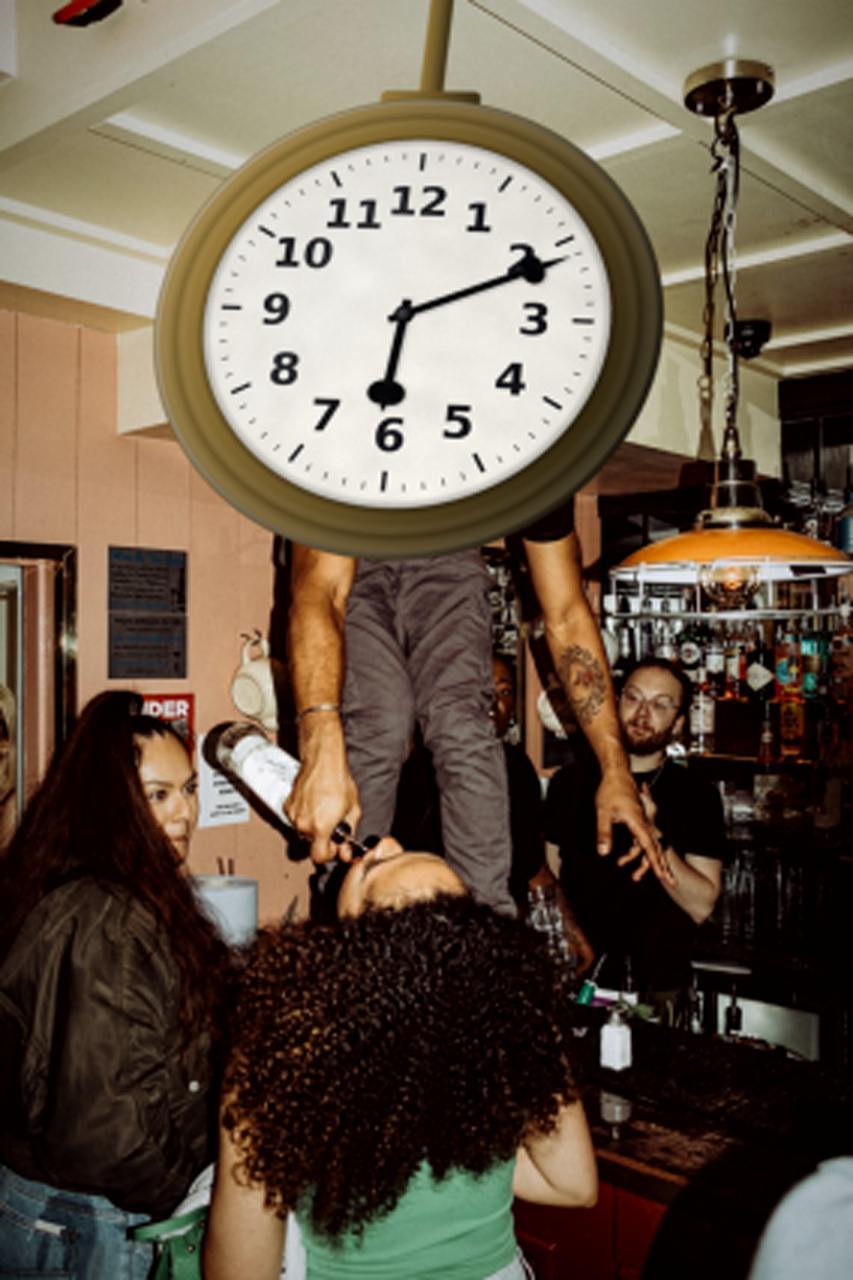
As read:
{"hour": 6, "minute": 11}
